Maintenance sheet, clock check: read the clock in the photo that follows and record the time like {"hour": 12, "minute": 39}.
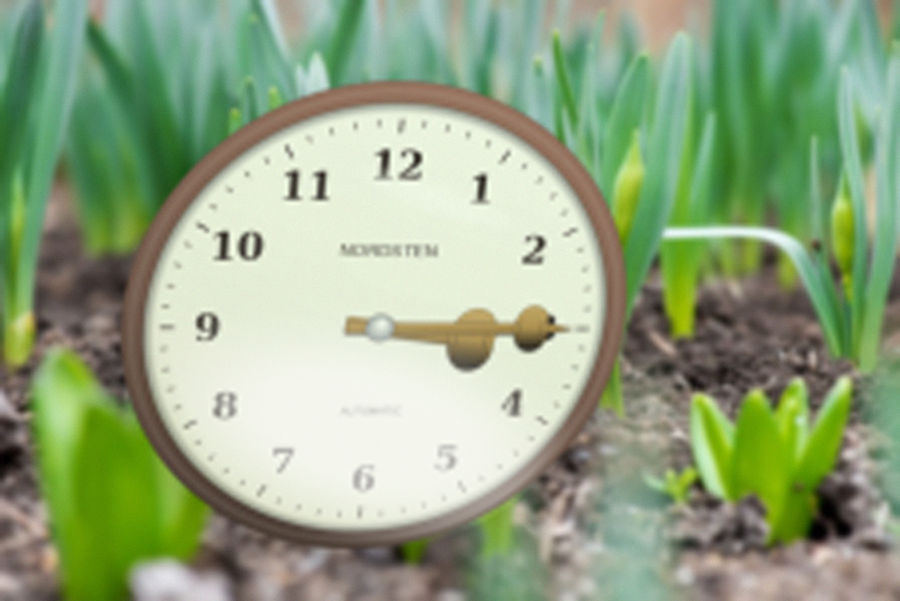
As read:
{"hour": 3, "minute": 15}
